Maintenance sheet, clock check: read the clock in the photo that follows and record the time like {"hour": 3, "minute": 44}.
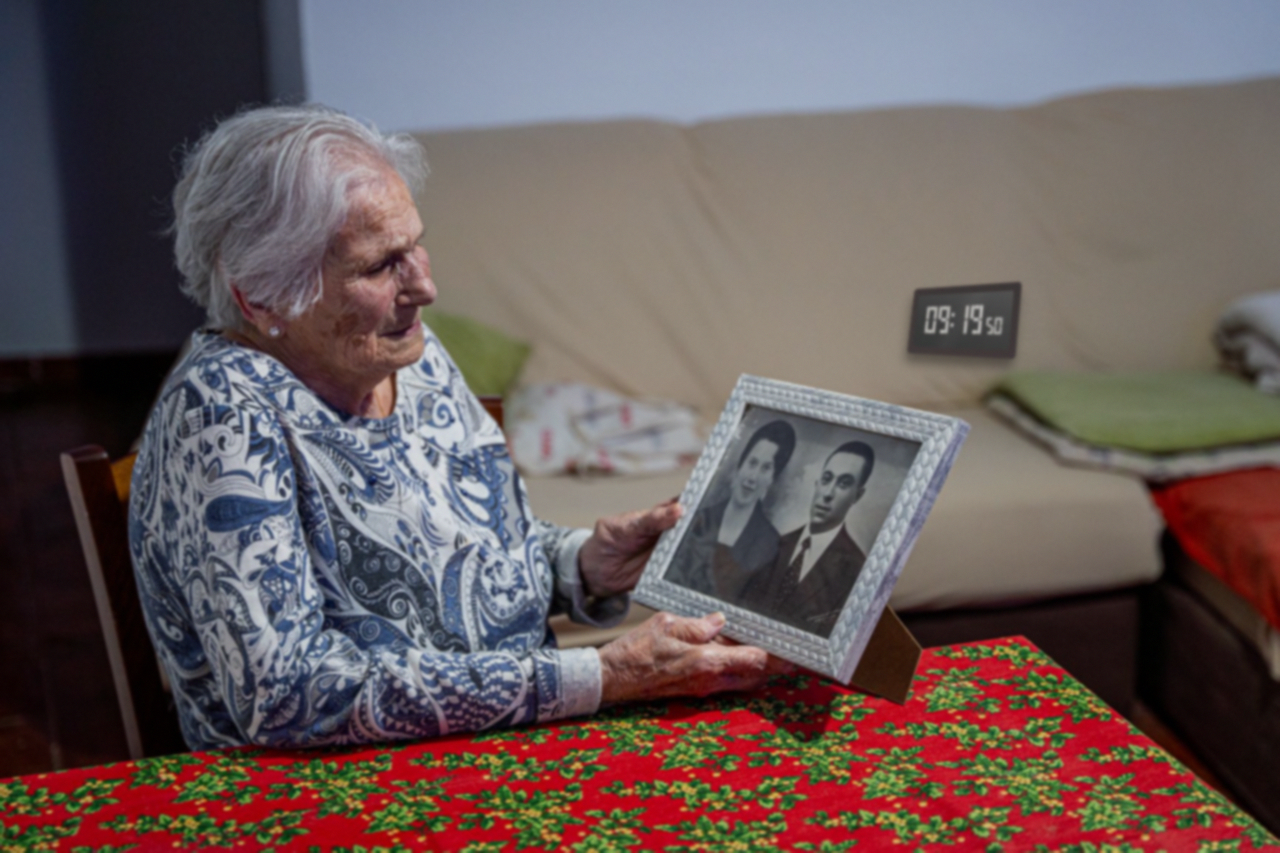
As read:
{"hour": 9, "minute": 19}
